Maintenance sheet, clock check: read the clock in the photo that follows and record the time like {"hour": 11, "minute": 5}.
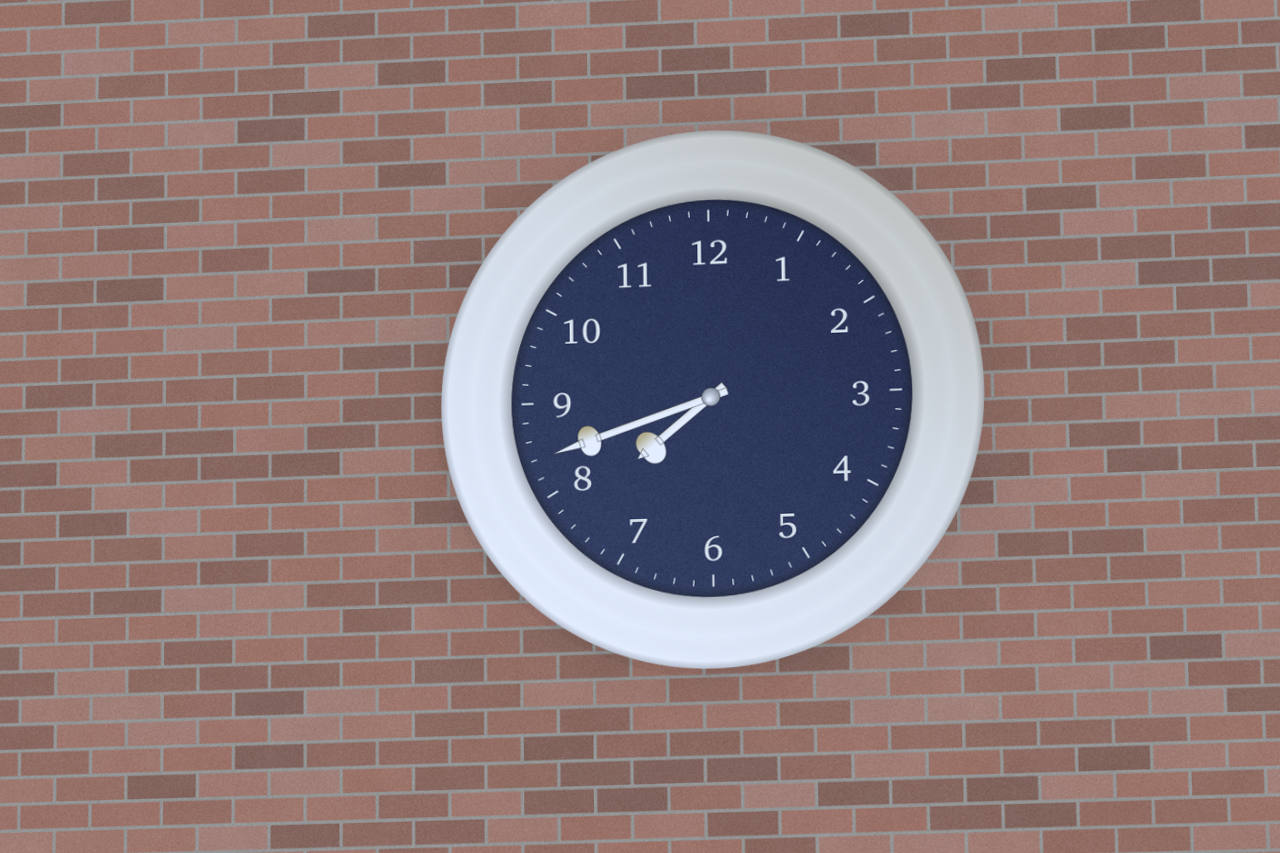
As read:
{"hour": 7, "minute": 42}
